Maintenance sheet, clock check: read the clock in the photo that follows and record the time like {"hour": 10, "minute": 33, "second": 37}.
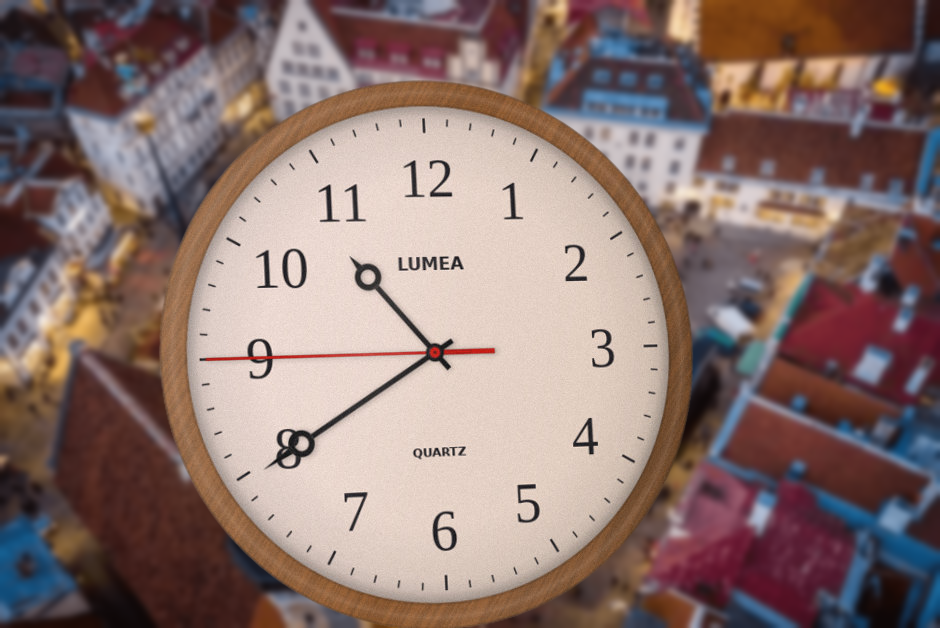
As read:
{"hour": 10, "minute": 39, "second": 45}
